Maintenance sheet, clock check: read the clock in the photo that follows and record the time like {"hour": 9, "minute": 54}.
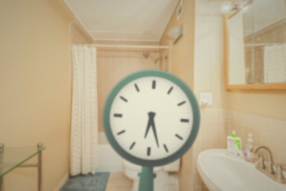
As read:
{"hour": 6, "minute": 27}
